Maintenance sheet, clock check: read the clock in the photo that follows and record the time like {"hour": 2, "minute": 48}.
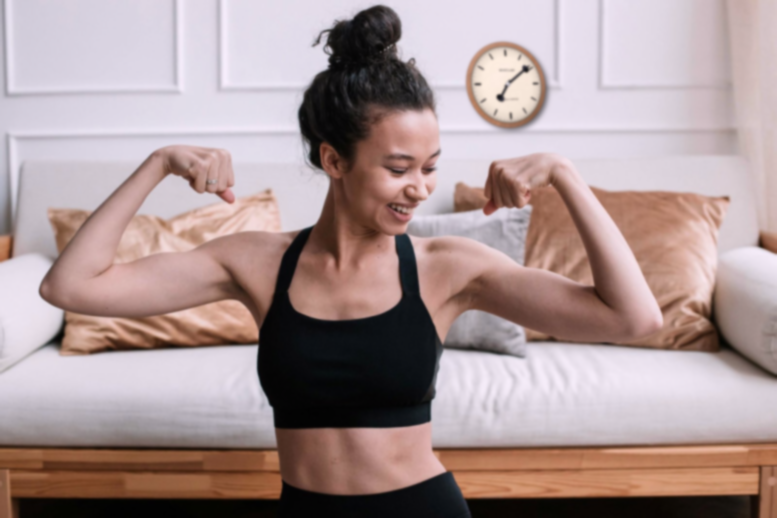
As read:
{"hour": 7, "minute": 9}
